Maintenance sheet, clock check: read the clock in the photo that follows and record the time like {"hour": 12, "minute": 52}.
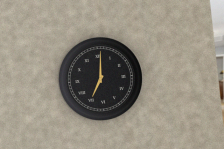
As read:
{"hour": 7, "minute": 1}
